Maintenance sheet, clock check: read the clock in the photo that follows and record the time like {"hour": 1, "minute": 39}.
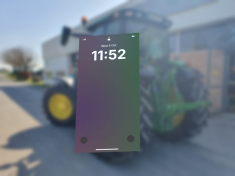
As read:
{"hour": 11, "minute": 52}
